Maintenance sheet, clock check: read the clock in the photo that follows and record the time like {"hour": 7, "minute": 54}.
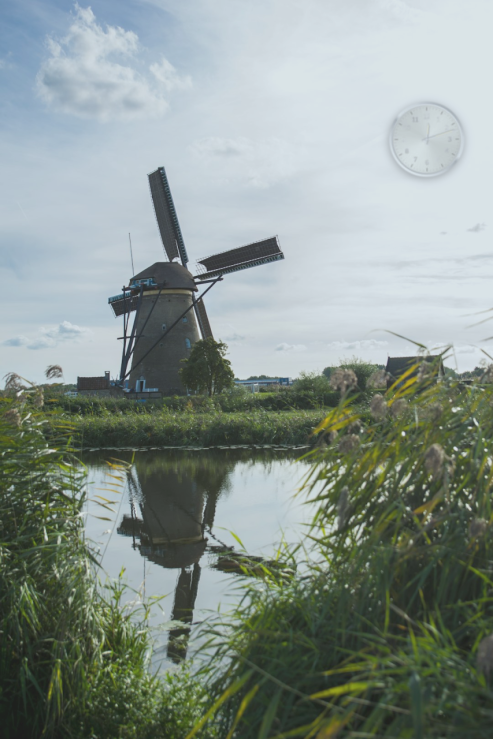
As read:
{"hour": 12, "minute": 12}
